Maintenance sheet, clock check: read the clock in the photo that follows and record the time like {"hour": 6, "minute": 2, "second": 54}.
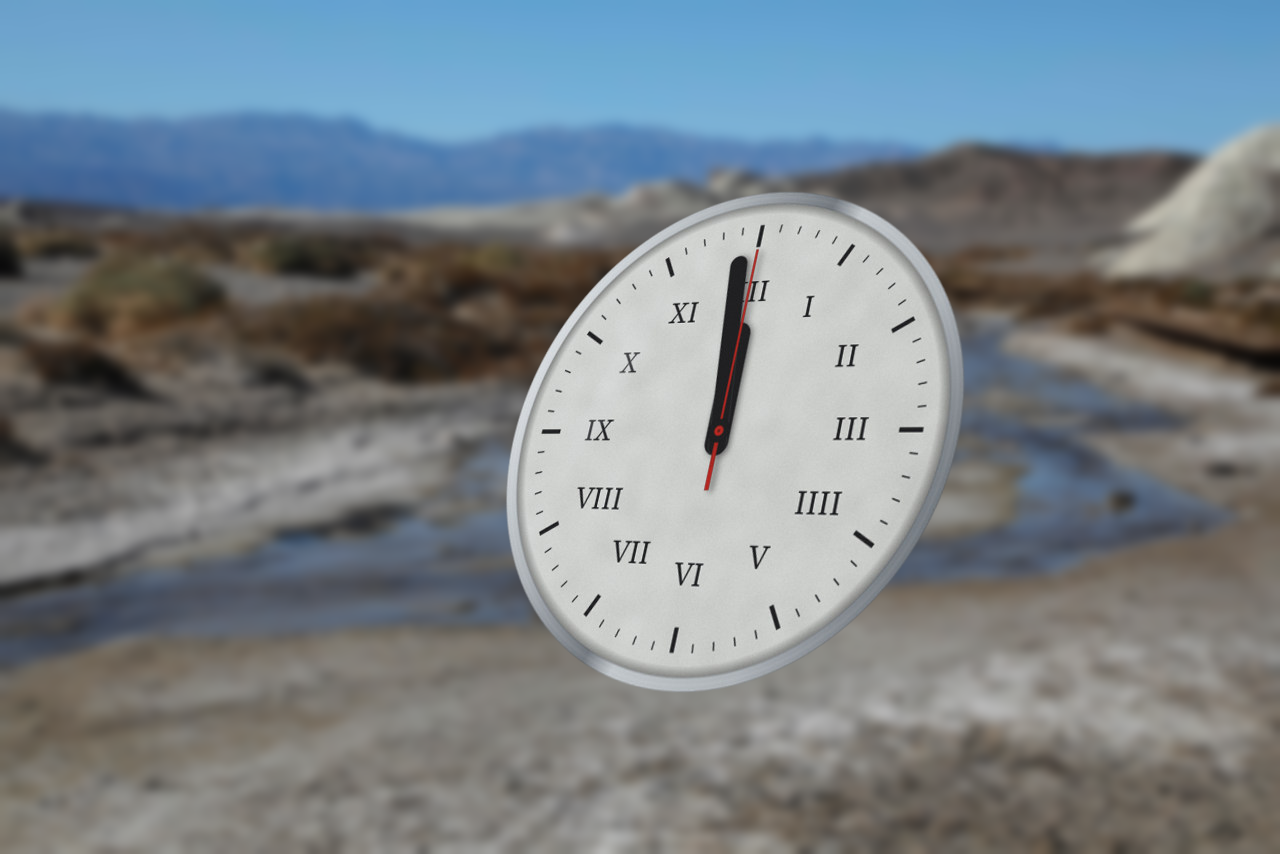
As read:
{"hour": 11, "minute": 59, "second": 0}
